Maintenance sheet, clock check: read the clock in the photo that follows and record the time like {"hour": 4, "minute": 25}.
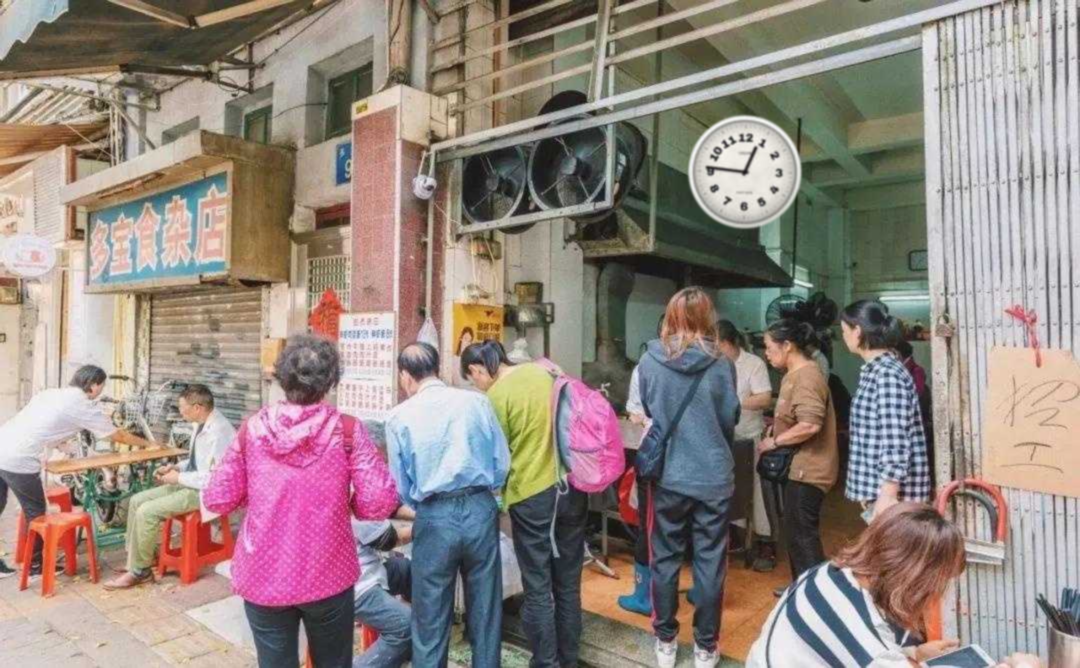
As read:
{"hour": 12, "minute": 46}
